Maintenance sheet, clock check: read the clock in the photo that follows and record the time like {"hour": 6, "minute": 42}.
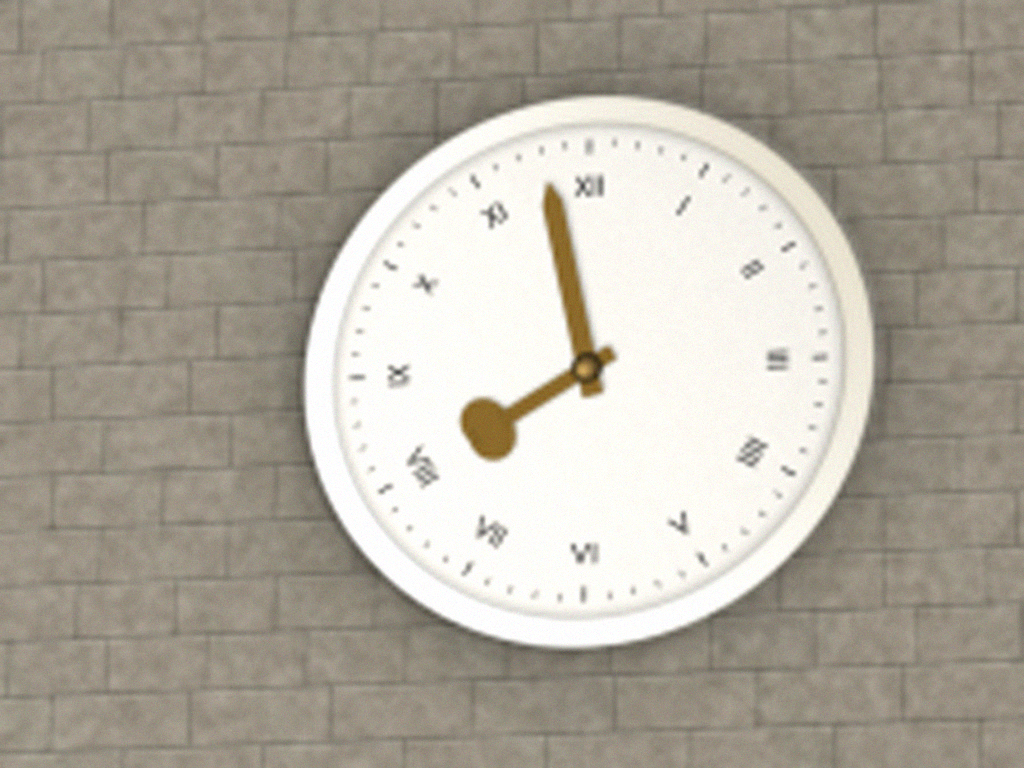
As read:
{"hour": 7, "minute": 58}
